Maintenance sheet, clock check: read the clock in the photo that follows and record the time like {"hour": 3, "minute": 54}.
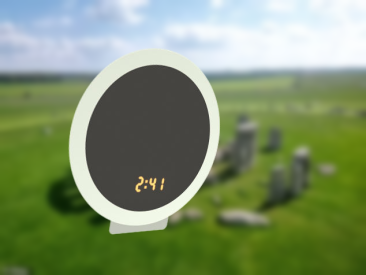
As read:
{"hour": 2, "minute": 41}
